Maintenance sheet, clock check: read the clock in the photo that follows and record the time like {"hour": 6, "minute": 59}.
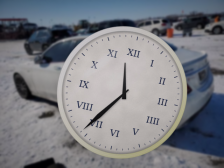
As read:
{"hour": 11, "minute": 36}
